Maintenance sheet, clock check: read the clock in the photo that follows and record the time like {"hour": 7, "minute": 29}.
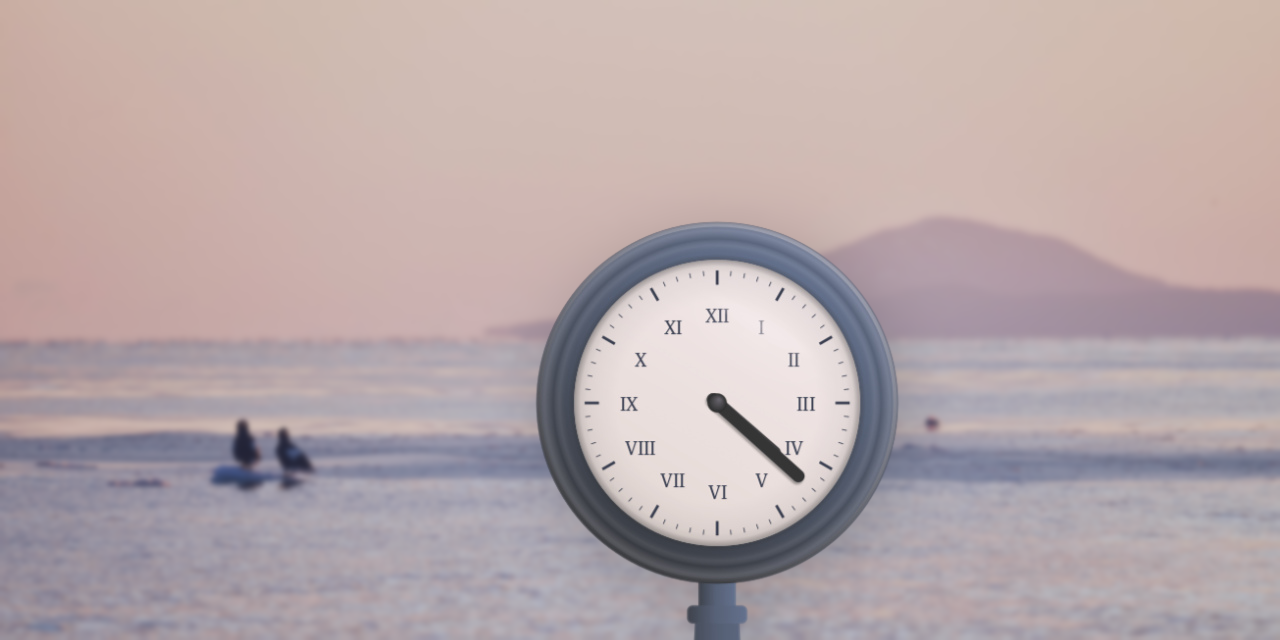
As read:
{"hour": 4, "minute": 22}
